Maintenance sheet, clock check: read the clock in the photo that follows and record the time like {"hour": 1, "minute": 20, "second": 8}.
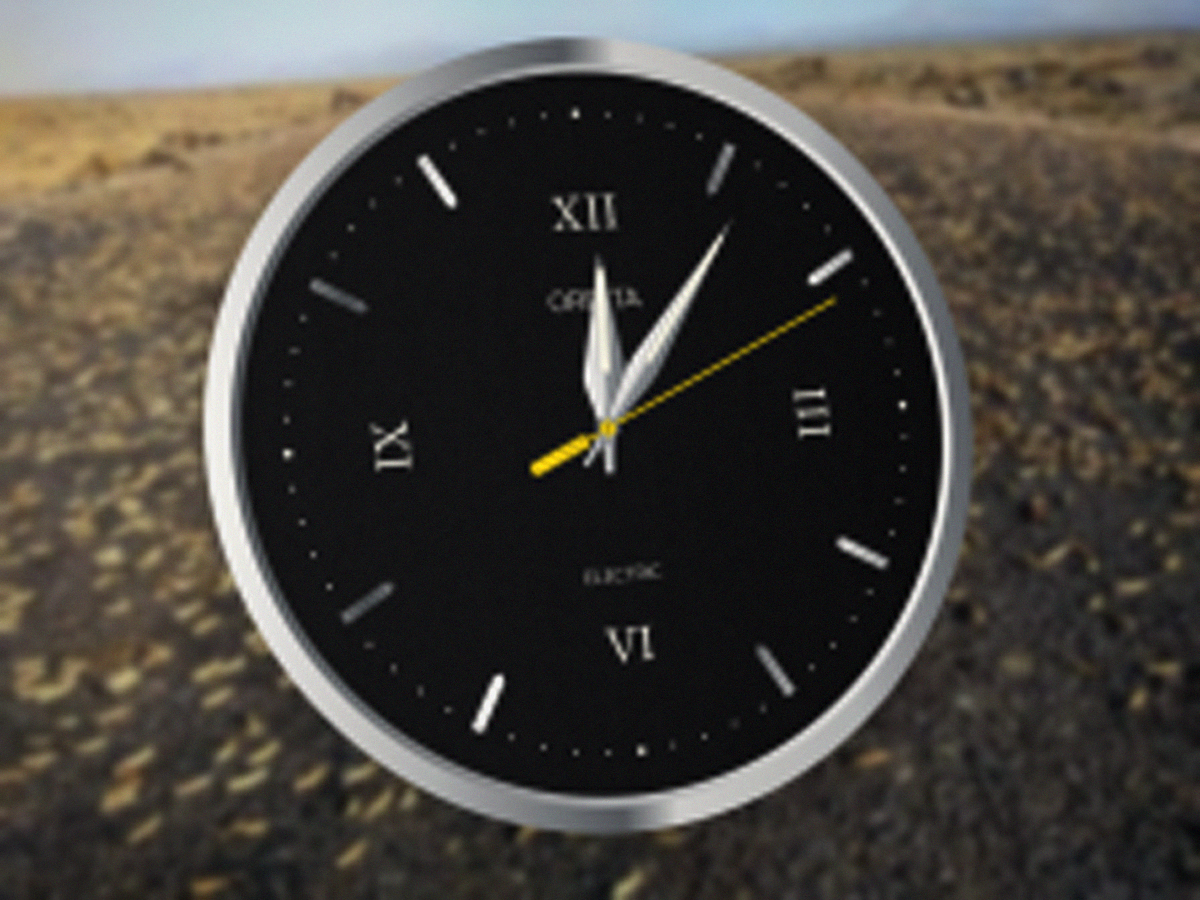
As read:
{"hour": 12, "minute": 6, "second": 11}
